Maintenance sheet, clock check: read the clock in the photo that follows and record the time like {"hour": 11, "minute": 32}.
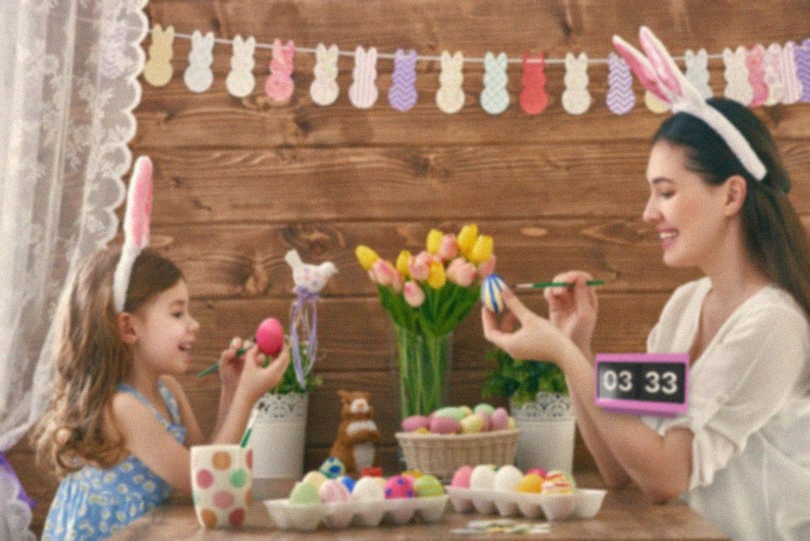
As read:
{"hour": 3, "minute": 33}
